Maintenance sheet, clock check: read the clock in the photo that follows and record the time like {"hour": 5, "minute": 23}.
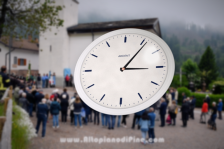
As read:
{"hour": 3, "minute": 6}
